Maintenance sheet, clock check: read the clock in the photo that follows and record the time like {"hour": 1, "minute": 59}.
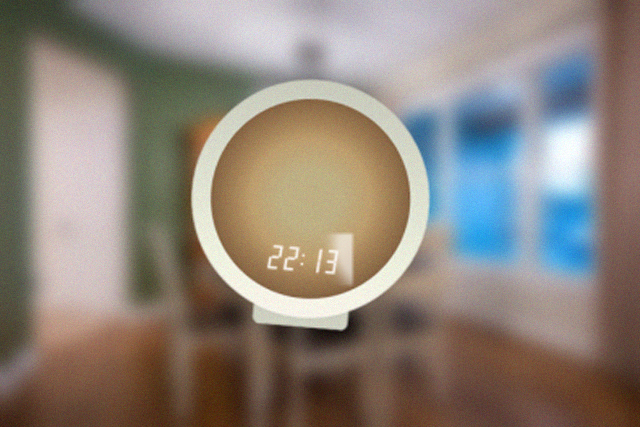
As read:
{"hour": 22, "minute": 13}
